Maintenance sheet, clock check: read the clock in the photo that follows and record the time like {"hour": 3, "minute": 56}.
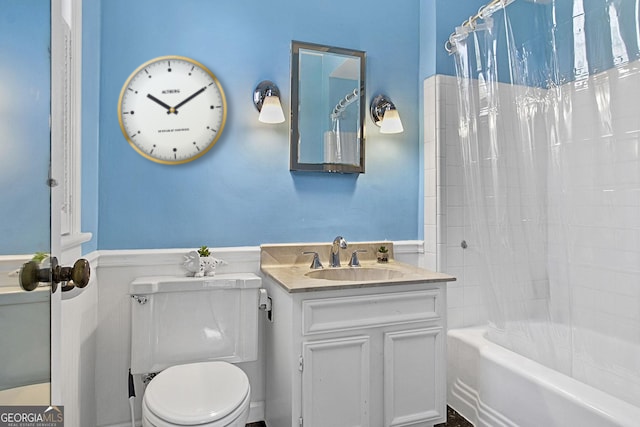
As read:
{"hour": 10, "minute": 10}
